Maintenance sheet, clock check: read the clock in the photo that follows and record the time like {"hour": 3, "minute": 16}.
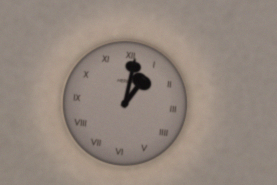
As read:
{"hour": 1, "minute": 1}
